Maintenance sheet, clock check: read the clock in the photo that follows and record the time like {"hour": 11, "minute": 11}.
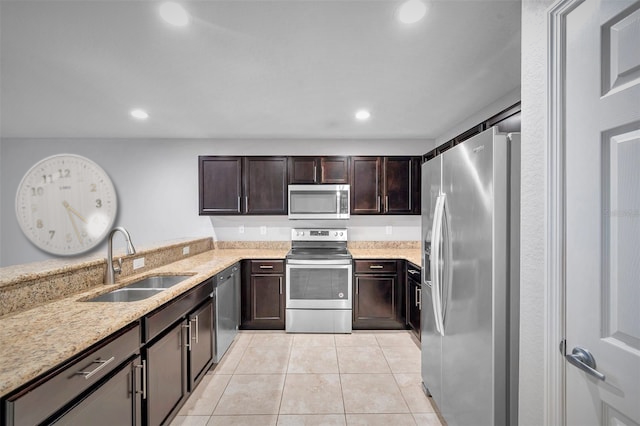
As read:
{"hour": 4, "minute": 27}
